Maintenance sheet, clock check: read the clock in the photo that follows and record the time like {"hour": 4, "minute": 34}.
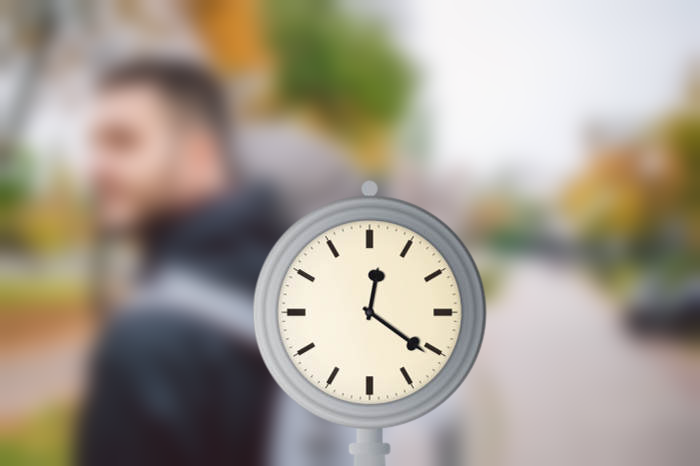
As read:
{"hour": 12, "minute": 21}
